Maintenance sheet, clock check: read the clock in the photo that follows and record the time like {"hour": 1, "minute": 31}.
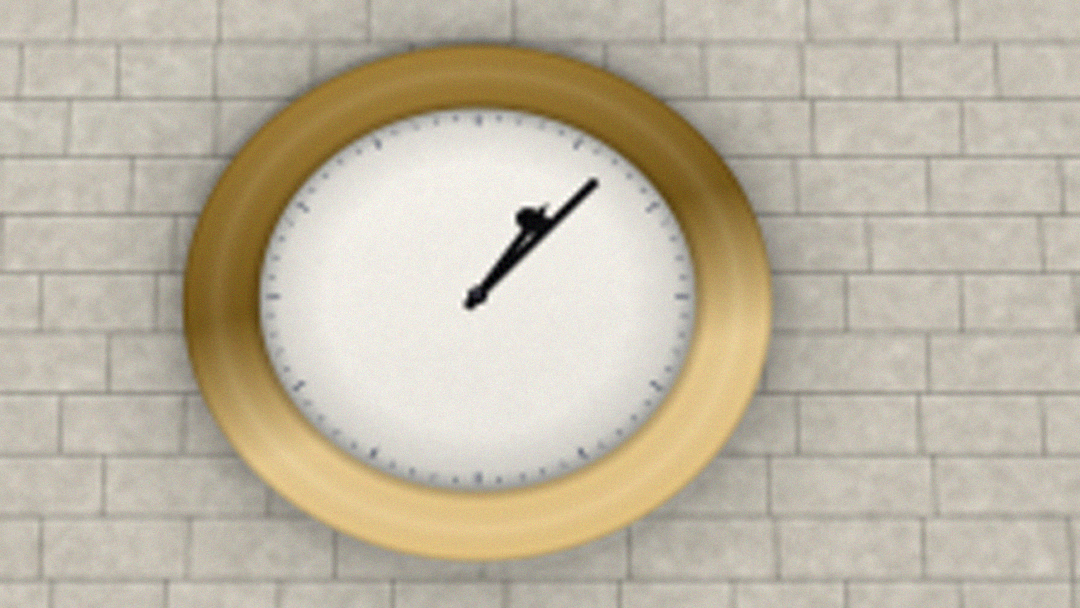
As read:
{"hour": 1, "minute": 7}
